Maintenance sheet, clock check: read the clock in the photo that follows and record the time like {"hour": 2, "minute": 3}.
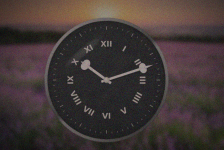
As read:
{"hour": 10, "minute": 12}
